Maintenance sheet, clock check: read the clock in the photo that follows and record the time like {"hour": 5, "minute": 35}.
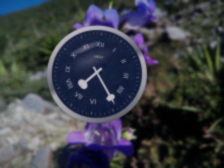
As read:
{"hour": 7, "minute": 24}
